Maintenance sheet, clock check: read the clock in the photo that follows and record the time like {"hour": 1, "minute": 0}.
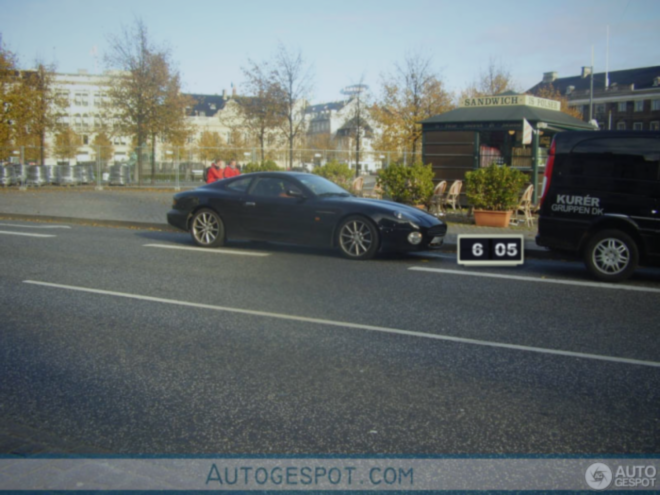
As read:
{"hour": 6, "minute": 5}
